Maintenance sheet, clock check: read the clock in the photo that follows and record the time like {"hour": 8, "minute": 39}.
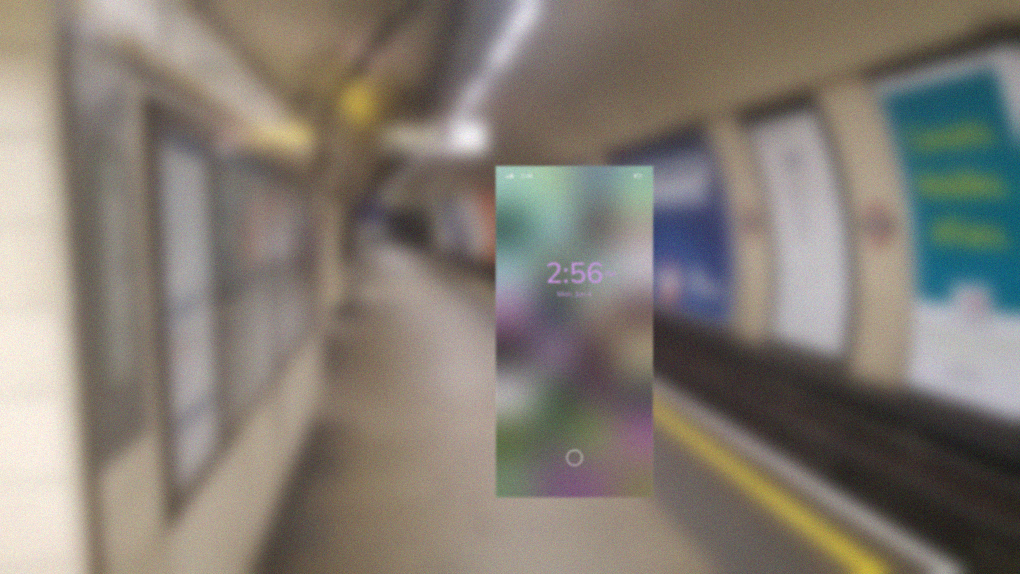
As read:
{"hour": 2, "minute": 56}
